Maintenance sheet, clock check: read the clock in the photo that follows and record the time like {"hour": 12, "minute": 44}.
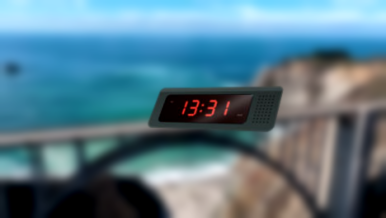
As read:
{"hour": 13, "minute": 31}
